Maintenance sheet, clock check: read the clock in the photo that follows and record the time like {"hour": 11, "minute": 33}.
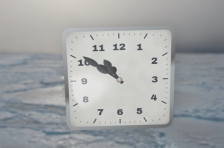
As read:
{"hour": 10, "minute": 51}
